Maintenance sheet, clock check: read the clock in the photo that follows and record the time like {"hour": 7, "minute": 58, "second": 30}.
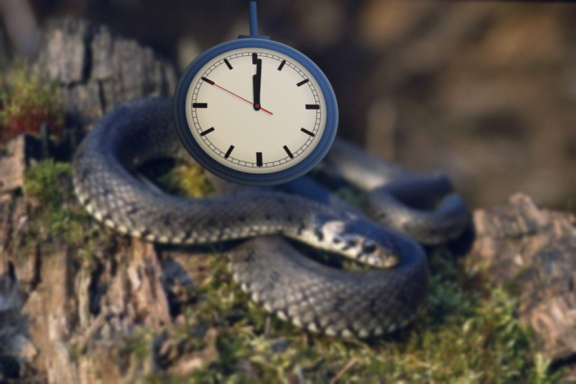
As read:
{"hour": 12, "minute": 0, "second": 50}
